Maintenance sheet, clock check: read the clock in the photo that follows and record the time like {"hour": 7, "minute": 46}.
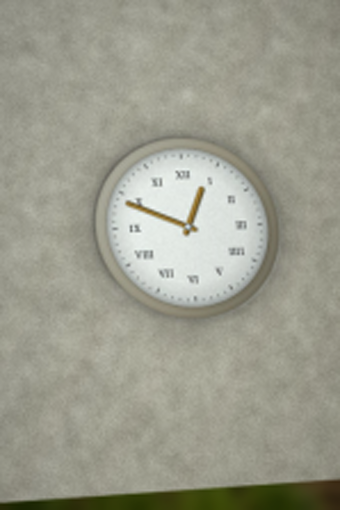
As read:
{"hour": 12, "minute": 49}
